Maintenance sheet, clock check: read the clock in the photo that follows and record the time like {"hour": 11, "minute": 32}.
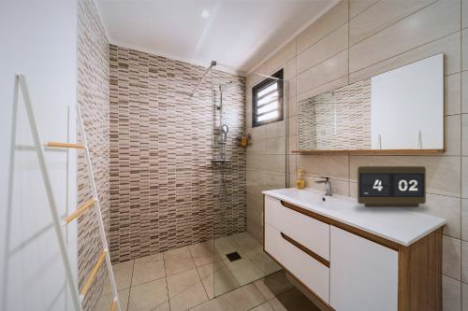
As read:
{"hour": 4, "minute": 2}
